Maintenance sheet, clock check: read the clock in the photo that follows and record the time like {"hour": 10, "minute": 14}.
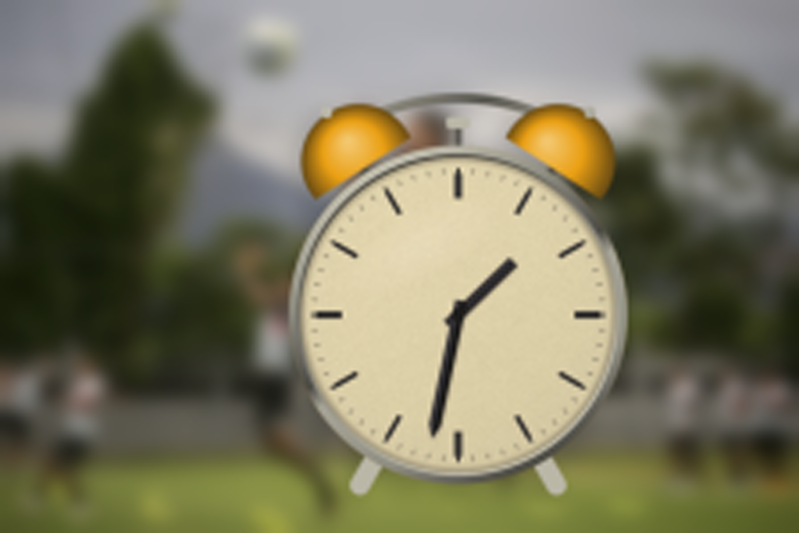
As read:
{"hour": 1, "minute": 32}
